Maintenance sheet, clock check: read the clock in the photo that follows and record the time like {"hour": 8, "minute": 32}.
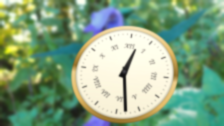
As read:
{"hour": 12, "minute": 28}
